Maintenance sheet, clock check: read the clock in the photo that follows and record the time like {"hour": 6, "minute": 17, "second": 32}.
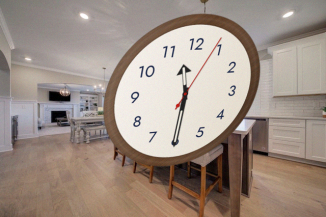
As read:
{"hour": 11, "minute": 30, "second": 4}
